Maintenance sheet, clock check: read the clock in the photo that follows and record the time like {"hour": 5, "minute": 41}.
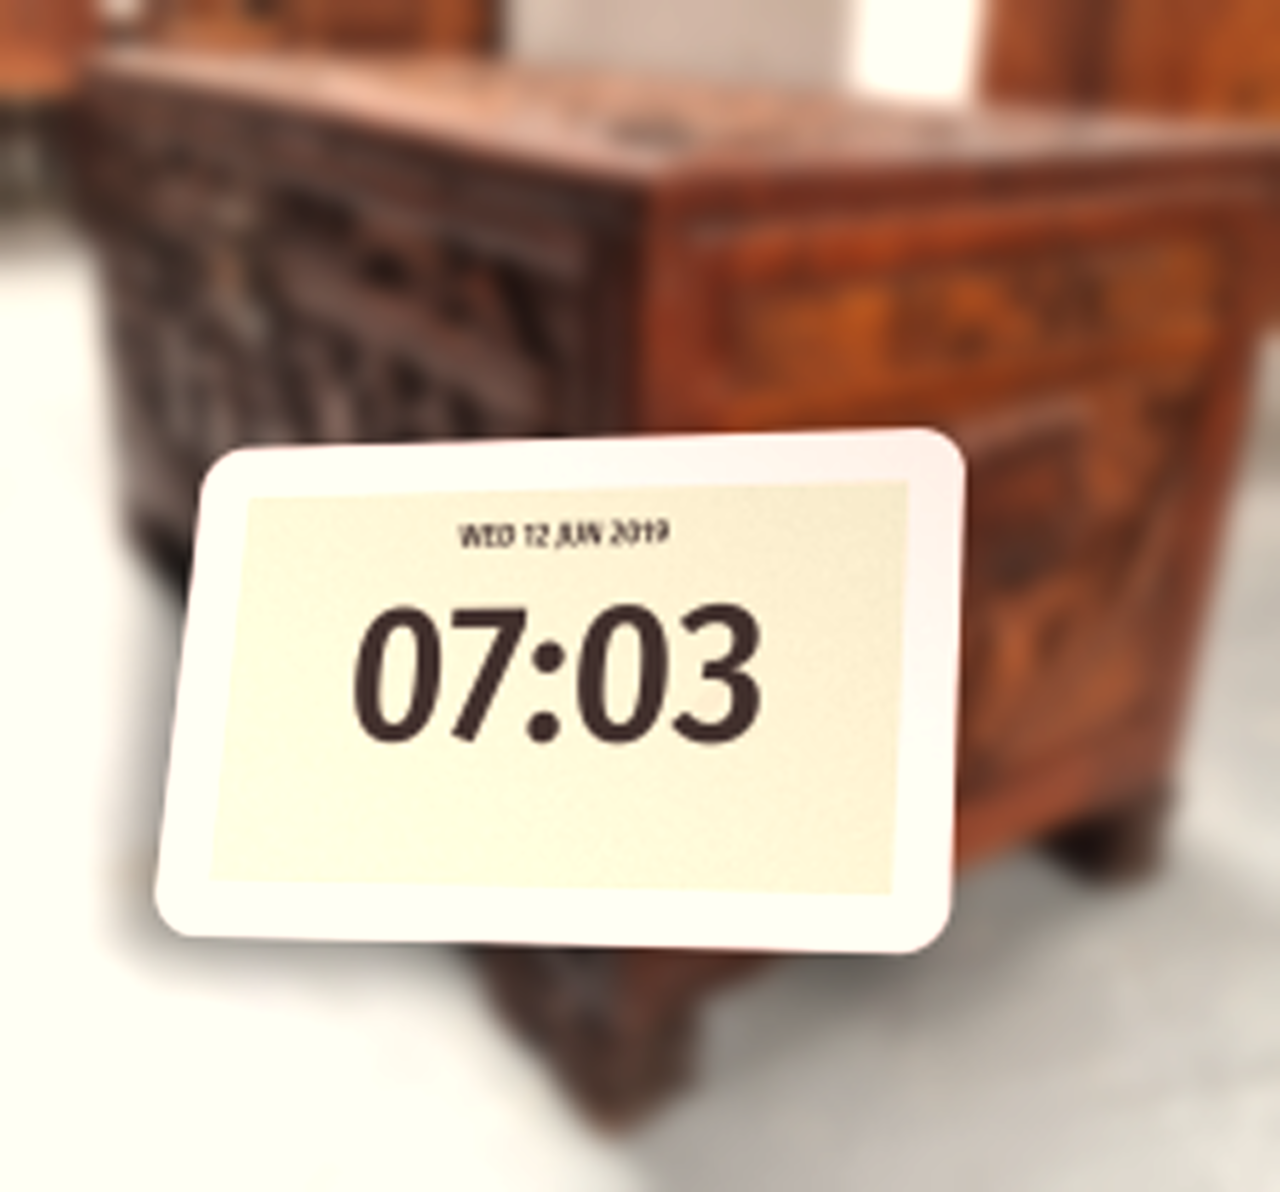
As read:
{"hour": 7, "minute": 3}
